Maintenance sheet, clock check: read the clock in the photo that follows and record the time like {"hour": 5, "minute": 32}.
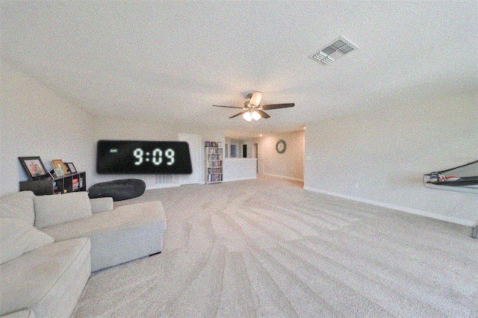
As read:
{"hour": 9, "minute": 9}
